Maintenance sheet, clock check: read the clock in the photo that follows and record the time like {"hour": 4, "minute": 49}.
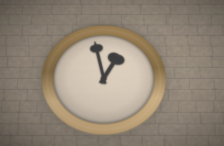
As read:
{"hour": 12, "minute": 58}
